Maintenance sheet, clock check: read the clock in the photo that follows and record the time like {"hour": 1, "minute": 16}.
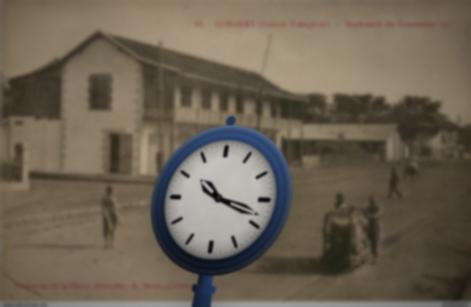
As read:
{"hour": 10, "minute": 18}
